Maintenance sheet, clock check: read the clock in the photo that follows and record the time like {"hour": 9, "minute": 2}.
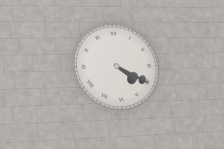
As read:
{"hour": 4, "minute": 20}
